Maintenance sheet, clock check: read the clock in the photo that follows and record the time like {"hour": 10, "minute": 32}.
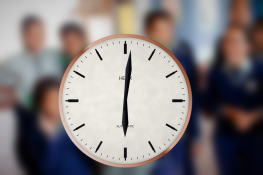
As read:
{"hour": 6, "minute": 1}
